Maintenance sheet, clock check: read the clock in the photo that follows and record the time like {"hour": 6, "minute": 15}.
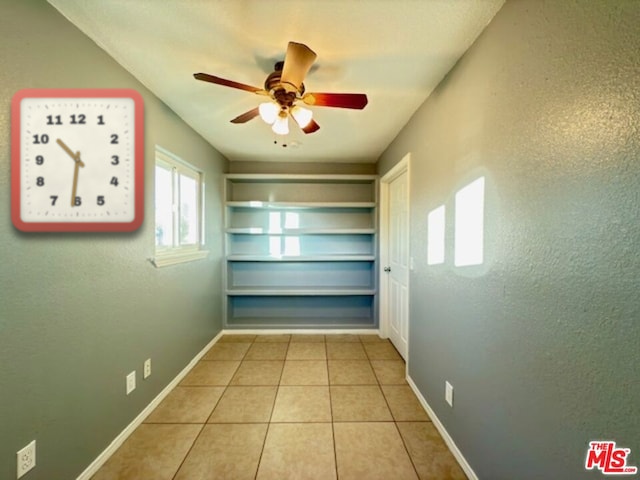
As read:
{"hour": 10, "minute": 31}
